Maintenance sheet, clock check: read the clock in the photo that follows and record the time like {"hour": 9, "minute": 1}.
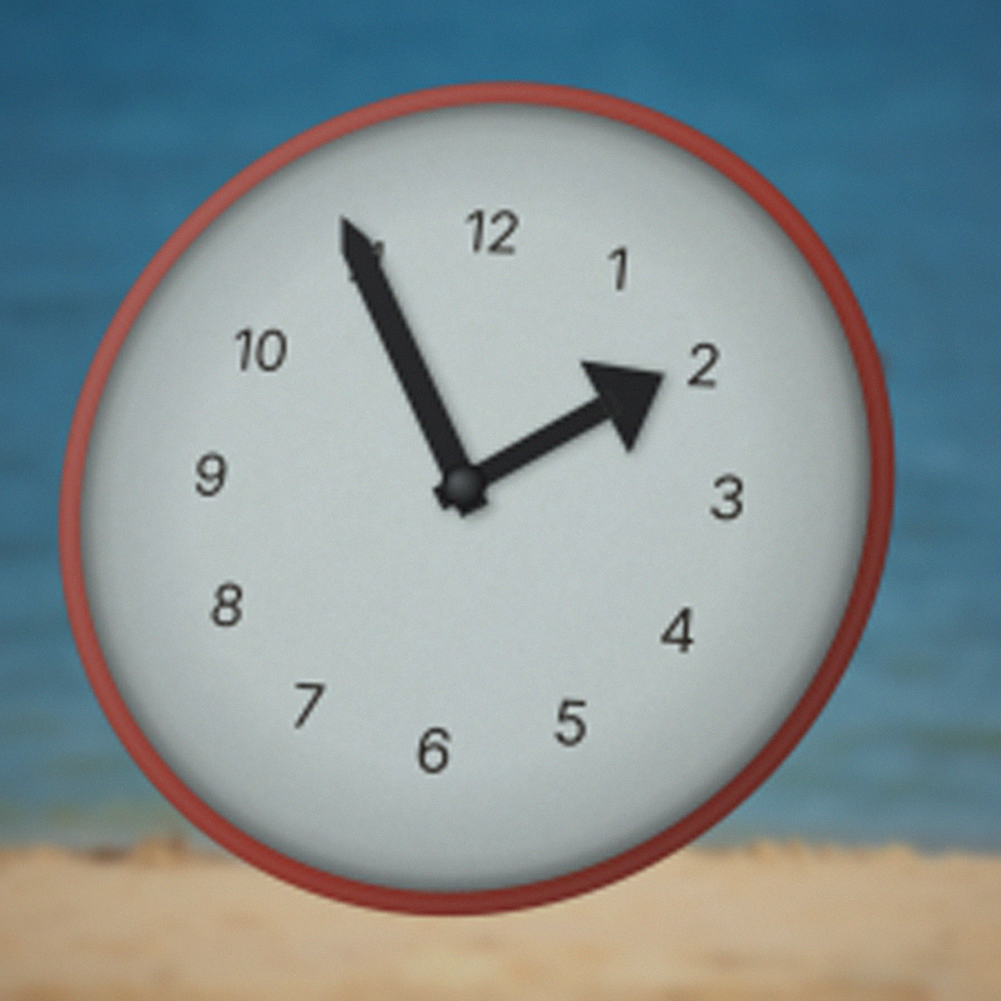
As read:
{"hour": 1, "minute": 55}
